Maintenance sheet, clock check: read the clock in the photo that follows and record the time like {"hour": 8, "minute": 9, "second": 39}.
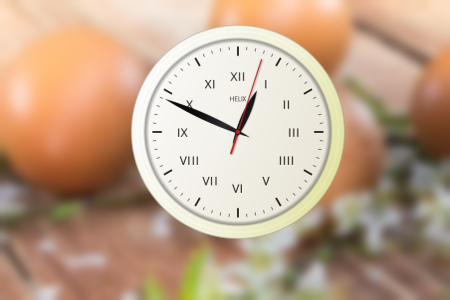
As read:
{"hour": 12, "minute": 49, "second": 3}
